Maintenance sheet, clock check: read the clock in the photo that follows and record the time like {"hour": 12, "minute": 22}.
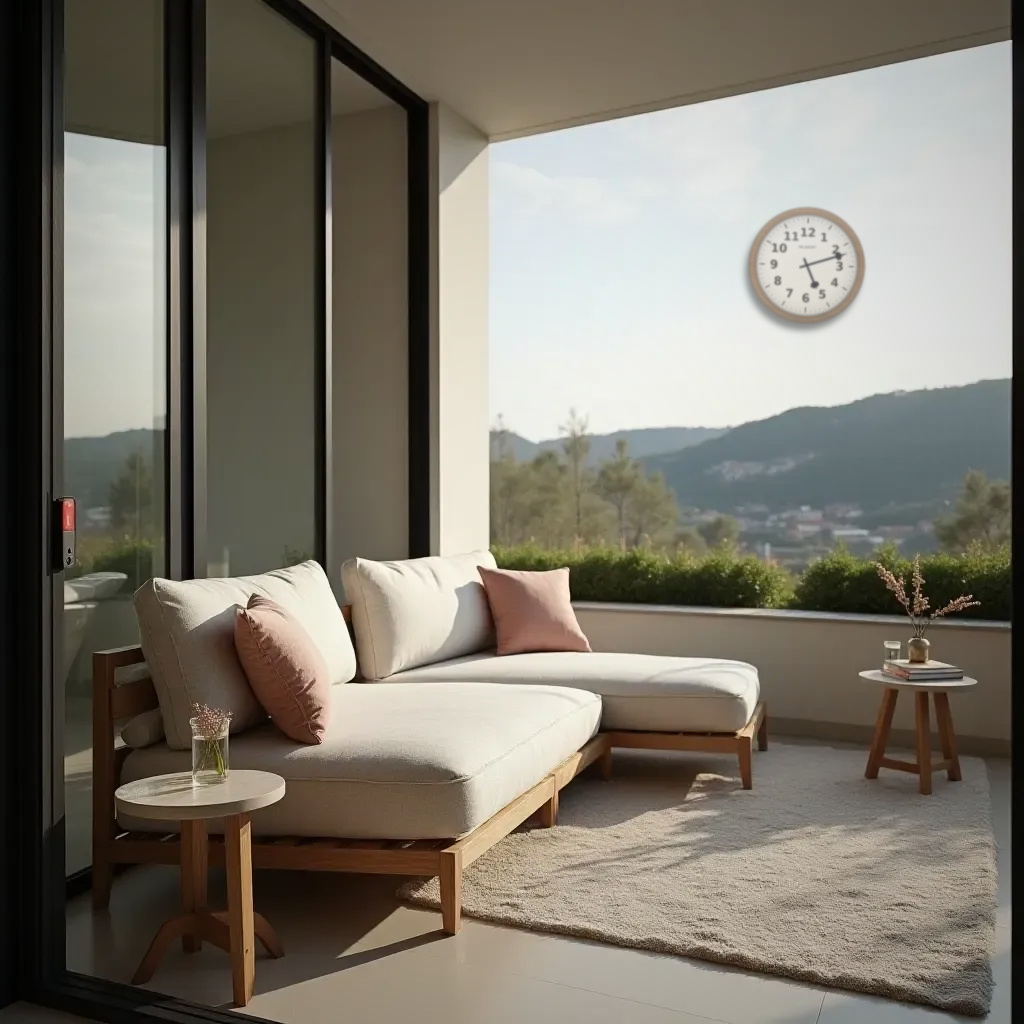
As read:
{"hour": 5, "minute": 12}
